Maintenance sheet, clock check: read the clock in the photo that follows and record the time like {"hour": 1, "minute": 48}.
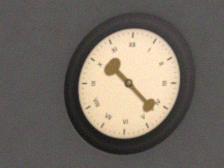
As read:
{"hour": 10, "minute": 22}
